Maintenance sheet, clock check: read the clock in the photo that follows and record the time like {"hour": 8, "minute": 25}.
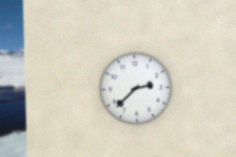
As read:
{"hour": 2, "minute": 38}
